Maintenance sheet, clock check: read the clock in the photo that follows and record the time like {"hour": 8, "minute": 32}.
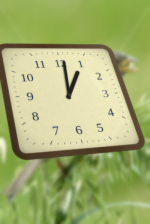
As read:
{"hour": 1, "minute": 1}
